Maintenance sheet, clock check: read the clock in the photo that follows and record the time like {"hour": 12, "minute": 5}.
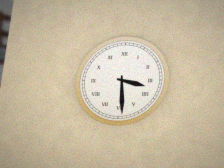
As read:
{"hour": 3, "minute": 29}
